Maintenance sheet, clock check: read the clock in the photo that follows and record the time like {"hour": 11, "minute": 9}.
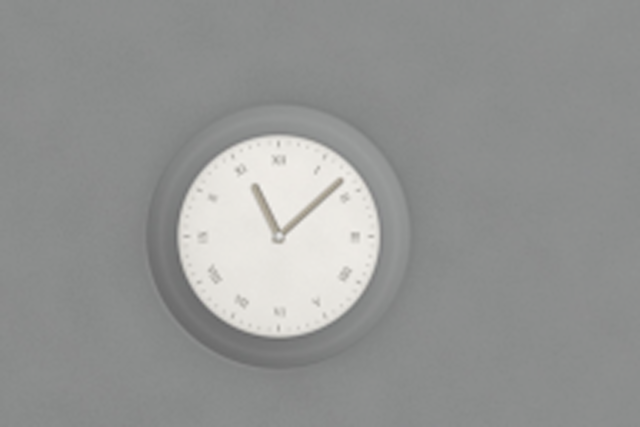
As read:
{"hour": 11, "minute": 8}
